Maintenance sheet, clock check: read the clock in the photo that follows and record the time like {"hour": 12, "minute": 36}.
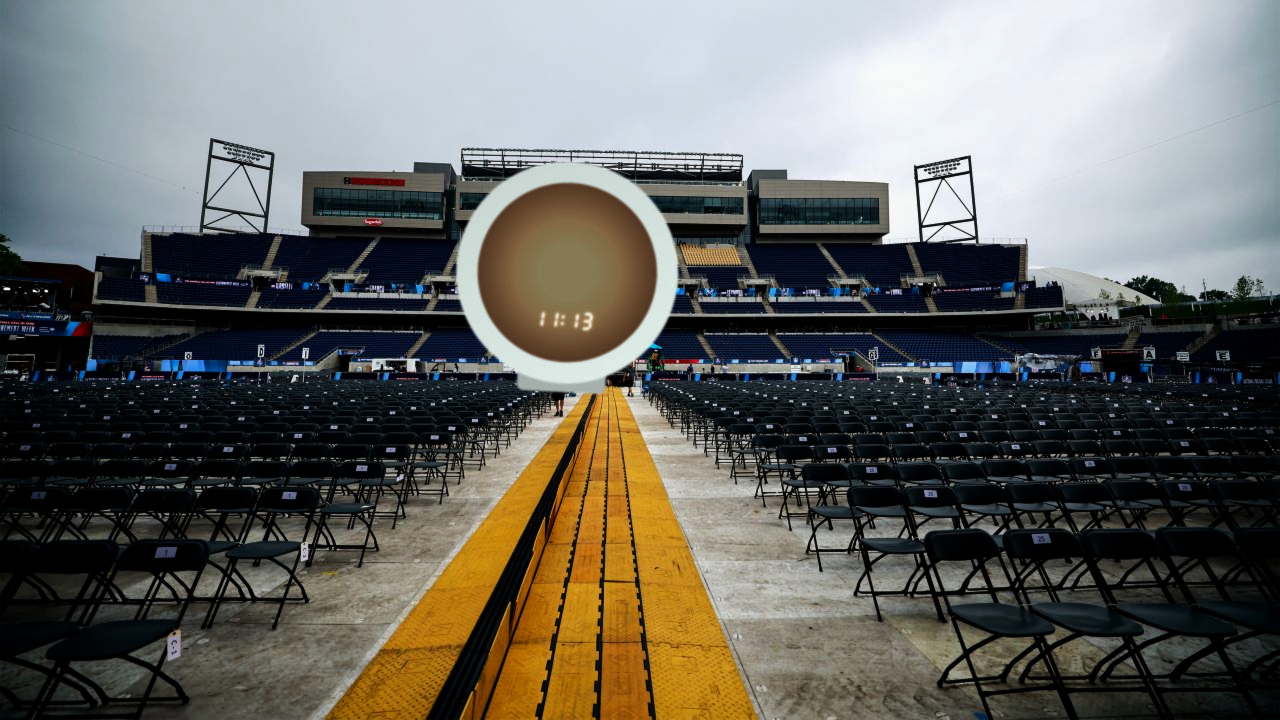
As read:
{"hour": 11, "minute": 13}
